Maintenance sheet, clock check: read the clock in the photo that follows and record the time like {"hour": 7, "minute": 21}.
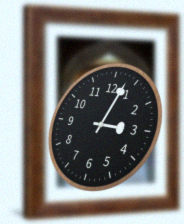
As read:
{"hour": 3, "minute": 3}
